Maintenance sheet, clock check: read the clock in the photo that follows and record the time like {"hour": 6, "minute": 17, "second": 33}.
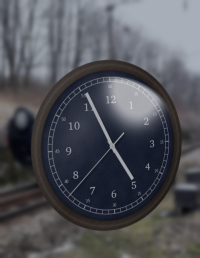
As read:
{"hour": 4, "minute": 55, "second": 38}
